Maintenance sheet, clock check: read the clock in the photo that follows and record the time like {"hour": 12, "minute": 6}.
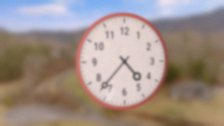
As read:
{"hour": 4, "minute": 37}
